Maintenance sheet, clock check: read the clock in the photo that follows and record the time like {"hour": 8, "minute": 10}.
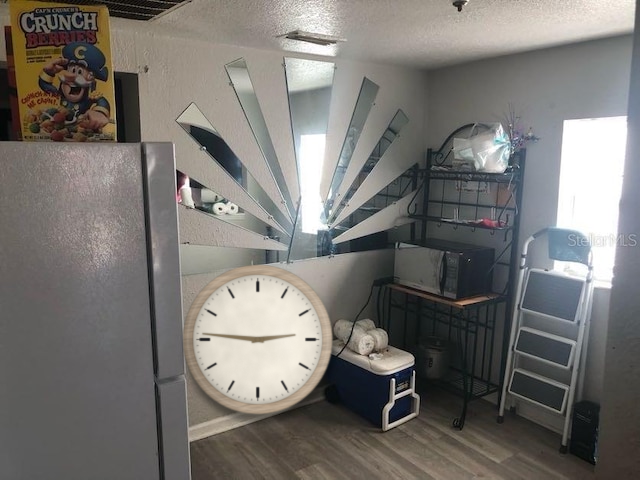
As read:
{"hour": 2, "minute": 46}
